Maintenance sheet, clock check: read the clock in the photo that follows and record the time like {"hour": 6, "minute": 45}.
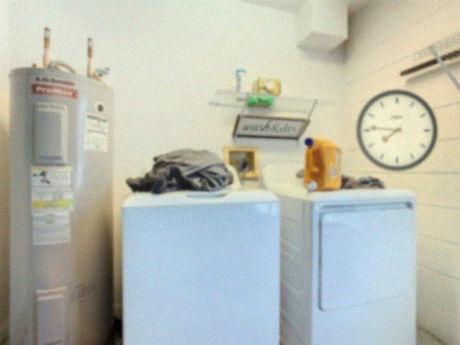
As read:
{"hour": 7, "minute": 46}
